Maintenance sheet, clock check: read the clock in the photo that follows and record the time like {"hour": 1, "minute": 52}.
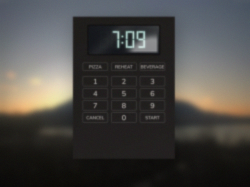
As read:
{"hour": 7, "minute": 9}
